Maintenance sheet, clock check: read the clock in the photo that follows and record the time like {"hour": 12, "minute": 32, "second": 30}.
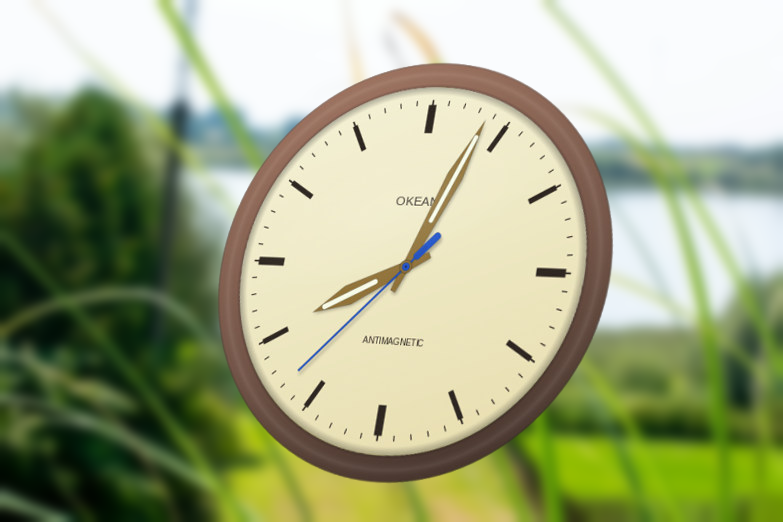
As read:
{"hour": 8, "minute": 3, "second": 37}
